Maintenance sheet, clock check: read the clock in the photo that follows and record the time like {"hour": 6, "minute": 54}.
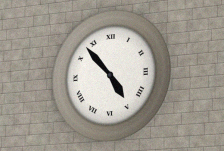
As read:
{"hour": 4, "minute": 53}
